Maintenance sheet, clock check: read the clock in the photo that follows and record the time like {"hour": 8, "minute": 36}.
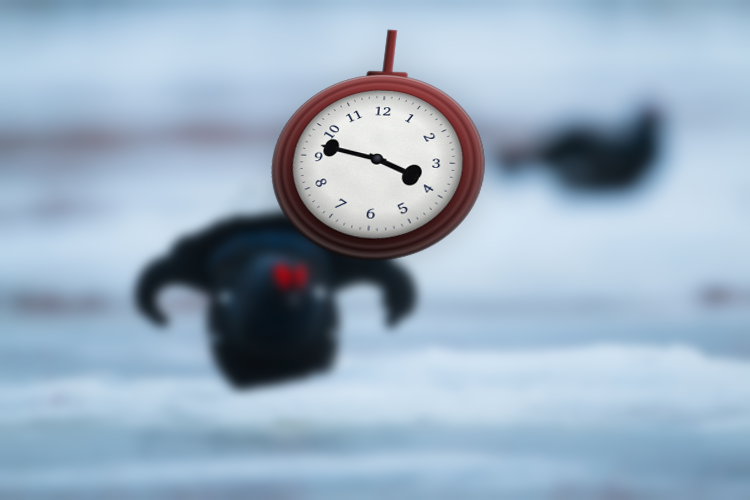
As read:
{"hour": 3, "minute": 47}
